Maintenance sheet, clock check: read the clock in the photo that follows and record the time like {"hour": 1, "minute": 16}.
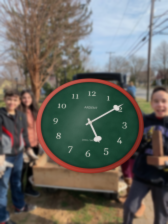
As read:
{"hour": 5, "minute": 9}
